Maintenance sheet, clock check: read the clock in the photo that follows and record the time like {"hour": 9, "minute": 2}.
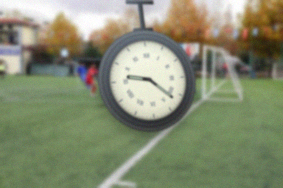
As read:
{"hour": 9, "minute": 22}
